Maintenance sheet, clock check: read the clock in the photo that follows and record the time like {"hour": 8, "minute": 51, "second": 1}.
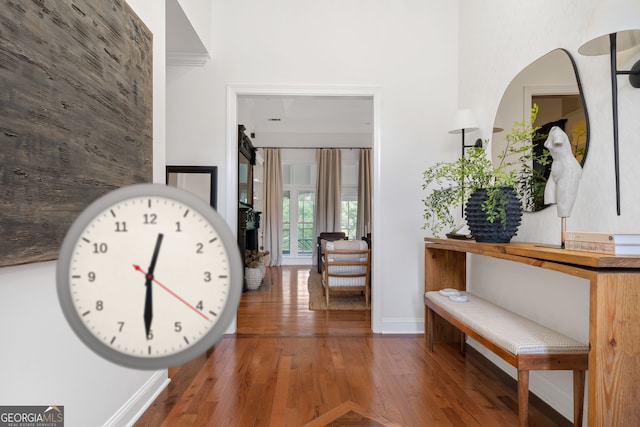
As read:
{"hour": 12, "minute": 30, "second": 21}
